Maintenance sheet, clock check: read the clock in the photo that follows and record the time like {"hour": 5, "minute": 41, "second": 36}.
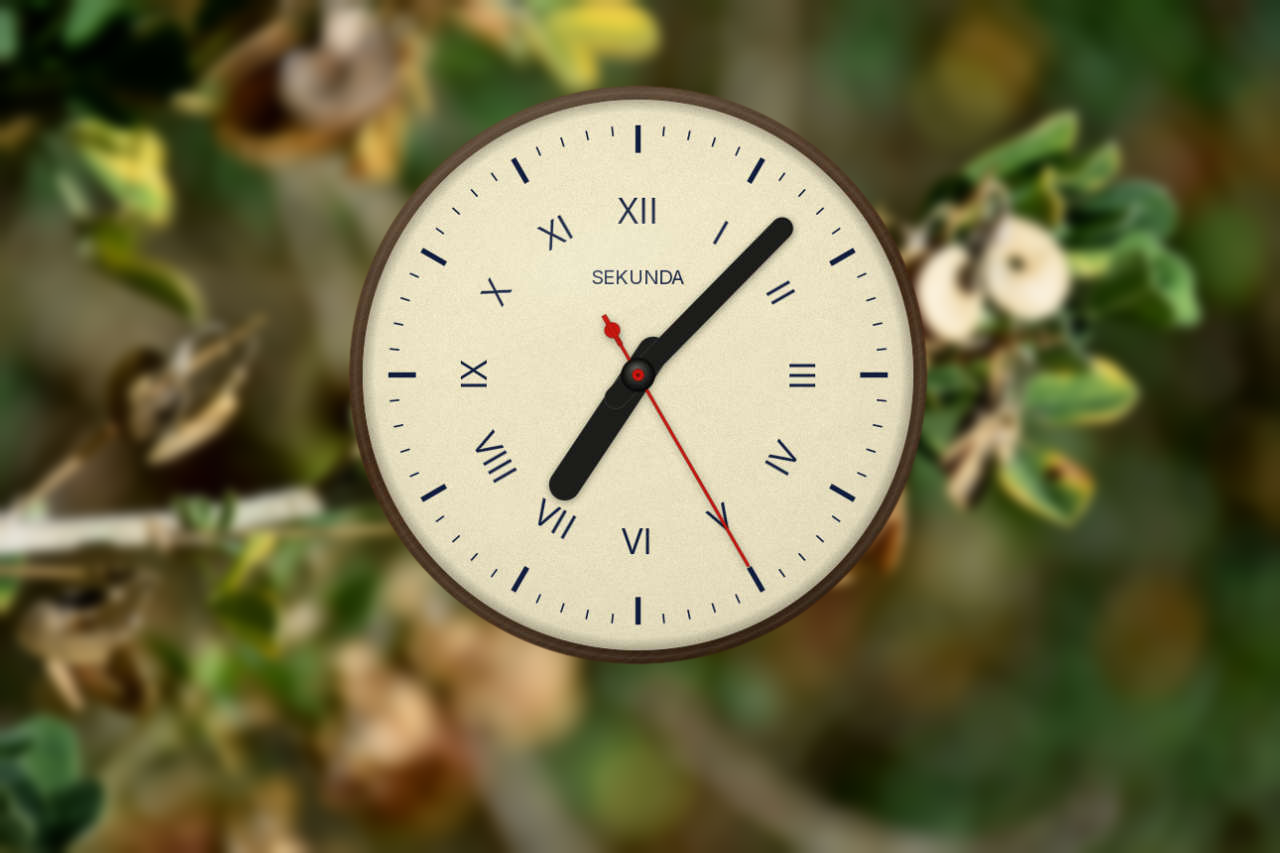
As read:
{"hour": 7, "minute": 7, "second": 25}
